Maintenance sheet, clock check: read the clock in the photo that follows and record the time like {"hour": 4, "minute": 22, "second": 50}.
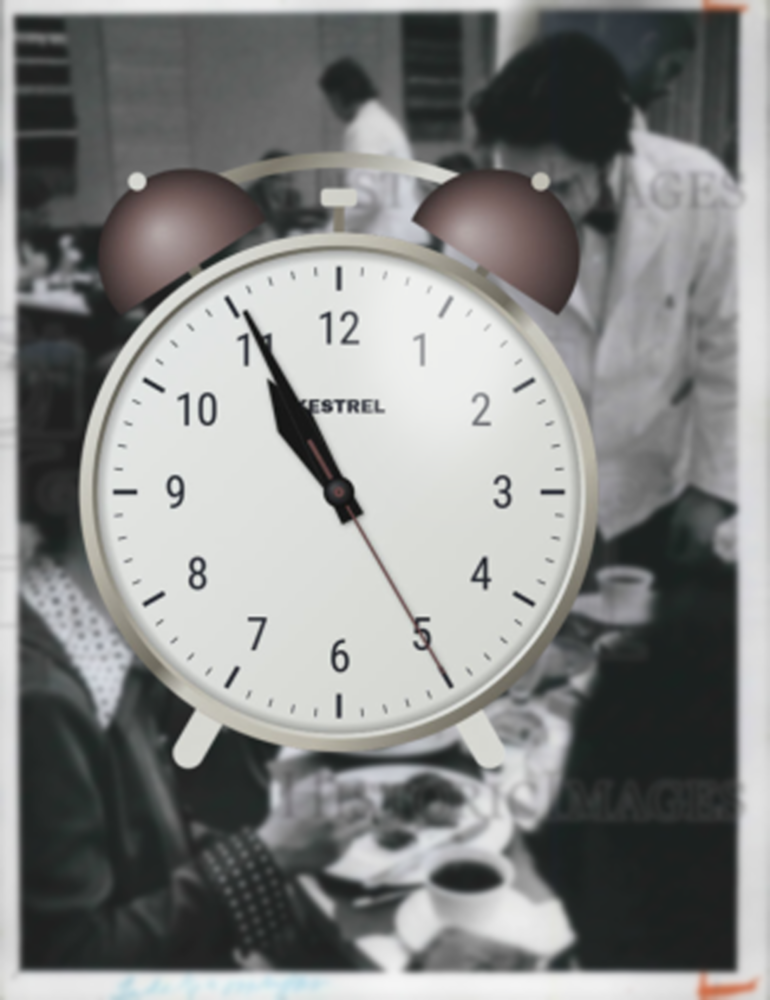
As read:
{"hour": 10, "minute": 55, "second": 25}
